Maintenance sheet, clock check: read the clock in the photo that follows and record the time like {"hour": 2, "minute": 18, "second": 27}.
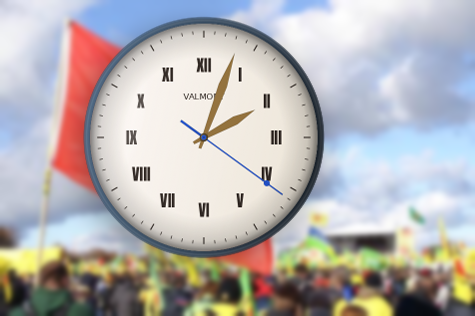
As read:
{"hour": 2, "minute": 3, "second": 21}
